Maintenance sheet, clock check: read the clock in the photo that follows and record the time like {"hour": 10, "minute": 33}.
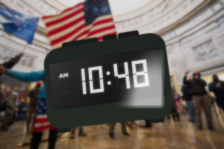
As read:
{"hour": 10, "minute": 48}
